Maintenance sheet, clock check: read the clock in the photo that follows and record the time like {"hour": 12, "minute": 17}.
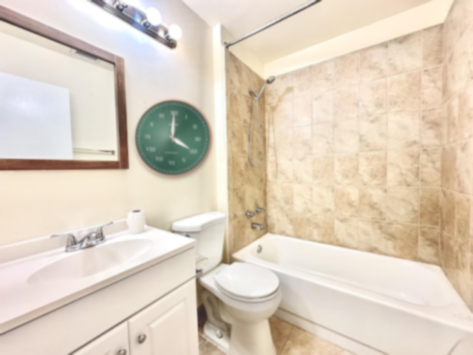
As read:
{"hour": 4, "minute": 0}
